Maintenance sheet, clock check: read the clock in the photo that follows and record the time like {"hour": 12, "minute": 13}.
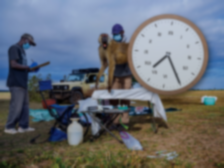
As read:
{"hour": 7, "minute": 25}
